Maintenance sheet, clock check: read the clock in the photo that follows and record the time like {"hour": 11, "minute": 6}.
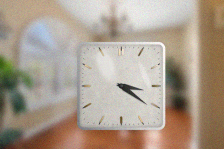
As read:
{"hour": 3, "minute": 21}
